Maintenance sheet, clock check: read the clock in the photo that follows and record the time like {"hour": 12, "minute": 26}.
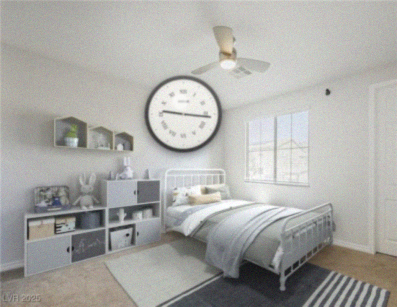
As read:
{"hour": 9, "minute": 16}
